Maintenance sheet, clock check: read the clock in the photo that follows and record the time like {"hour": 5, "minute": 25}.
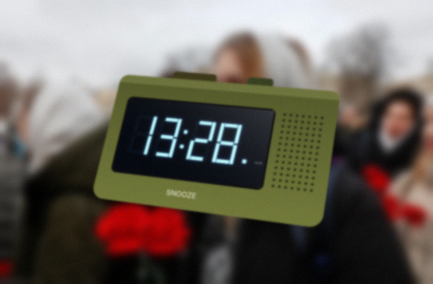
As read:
{"hour": 13, "minute": 28}
